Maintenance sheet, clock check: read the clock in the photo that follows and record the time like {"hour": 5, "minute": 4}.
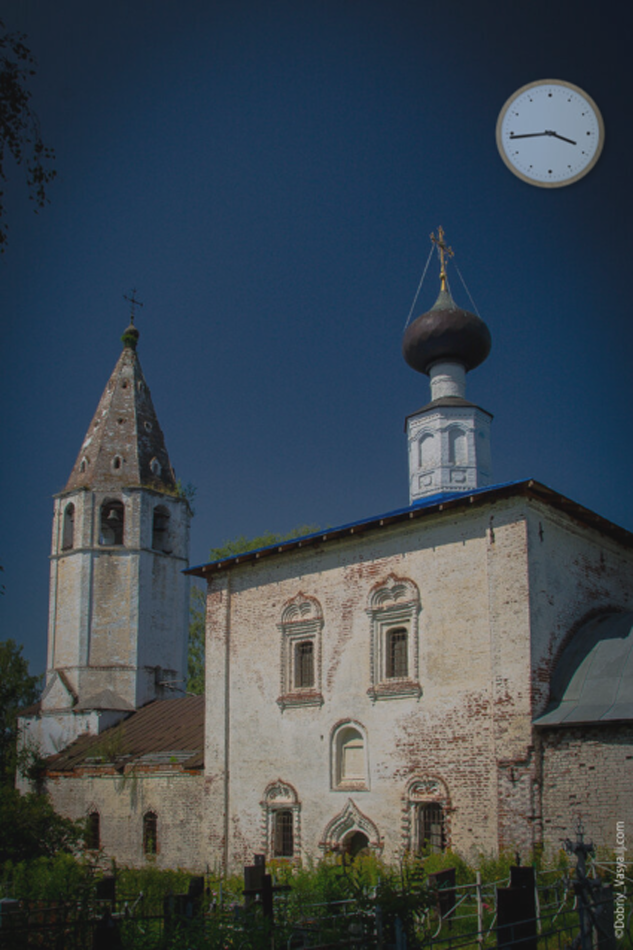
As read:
{"hour": 3, "minute": 44}
